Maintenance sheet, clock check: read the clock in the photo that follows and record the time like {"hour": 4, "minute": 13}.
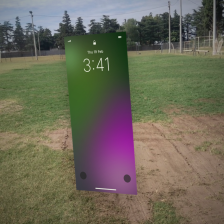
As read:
{"hour": 3, "minute": 41}
